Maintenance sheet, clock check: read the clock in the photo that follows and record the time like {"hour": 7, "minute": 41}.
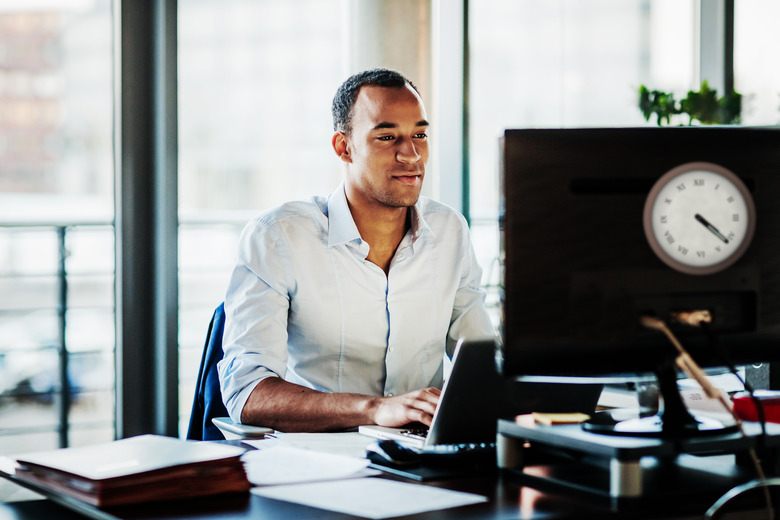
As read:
{"hour": 4, "minute": 22}
